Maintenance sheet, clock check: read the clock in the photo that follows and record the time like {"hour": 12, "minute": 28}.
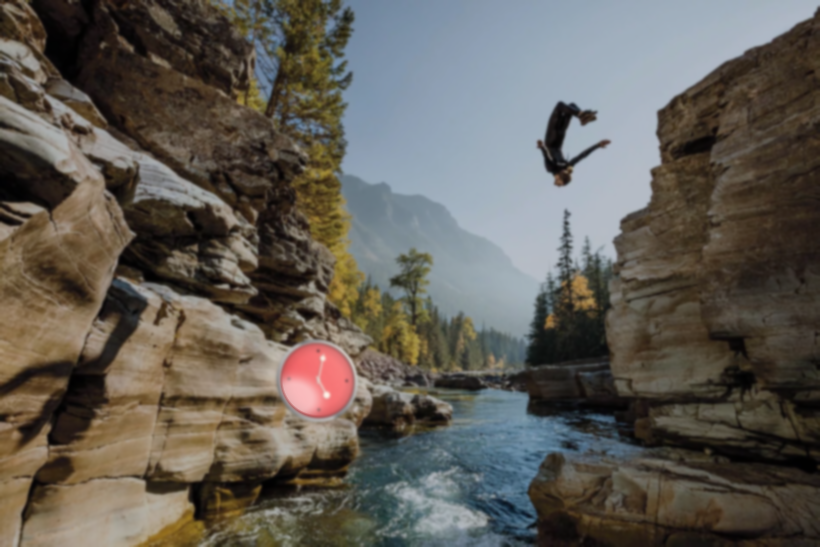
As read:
{"hour": 5, "minute": 2}
